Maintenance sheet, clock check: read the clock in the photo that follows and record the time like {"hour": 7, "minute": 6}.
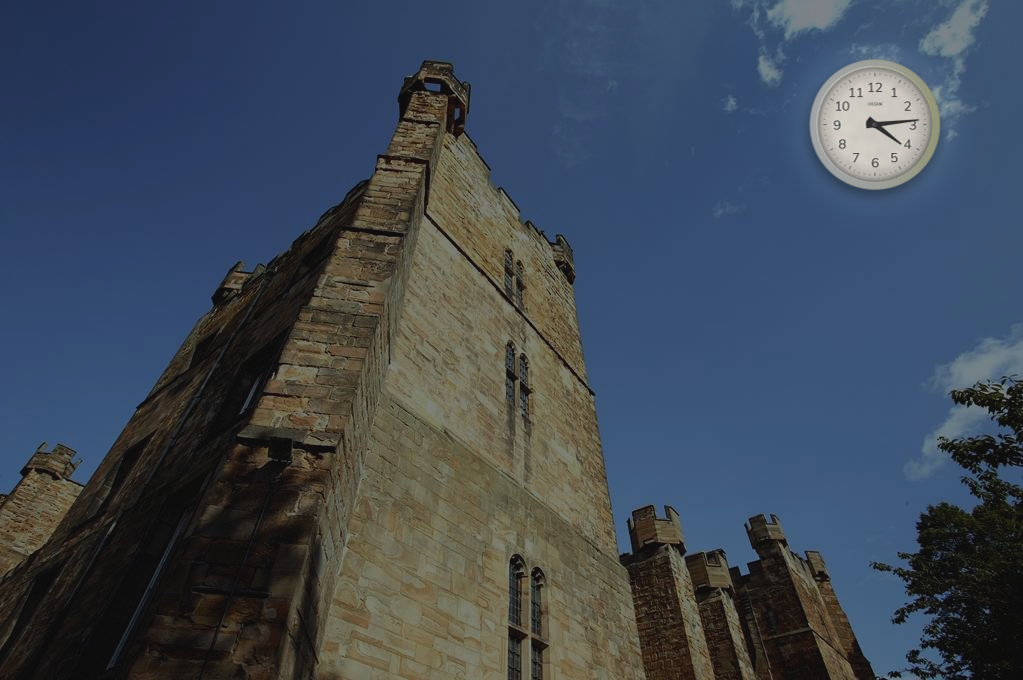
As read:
{"hour": 4, "minute": 14}
